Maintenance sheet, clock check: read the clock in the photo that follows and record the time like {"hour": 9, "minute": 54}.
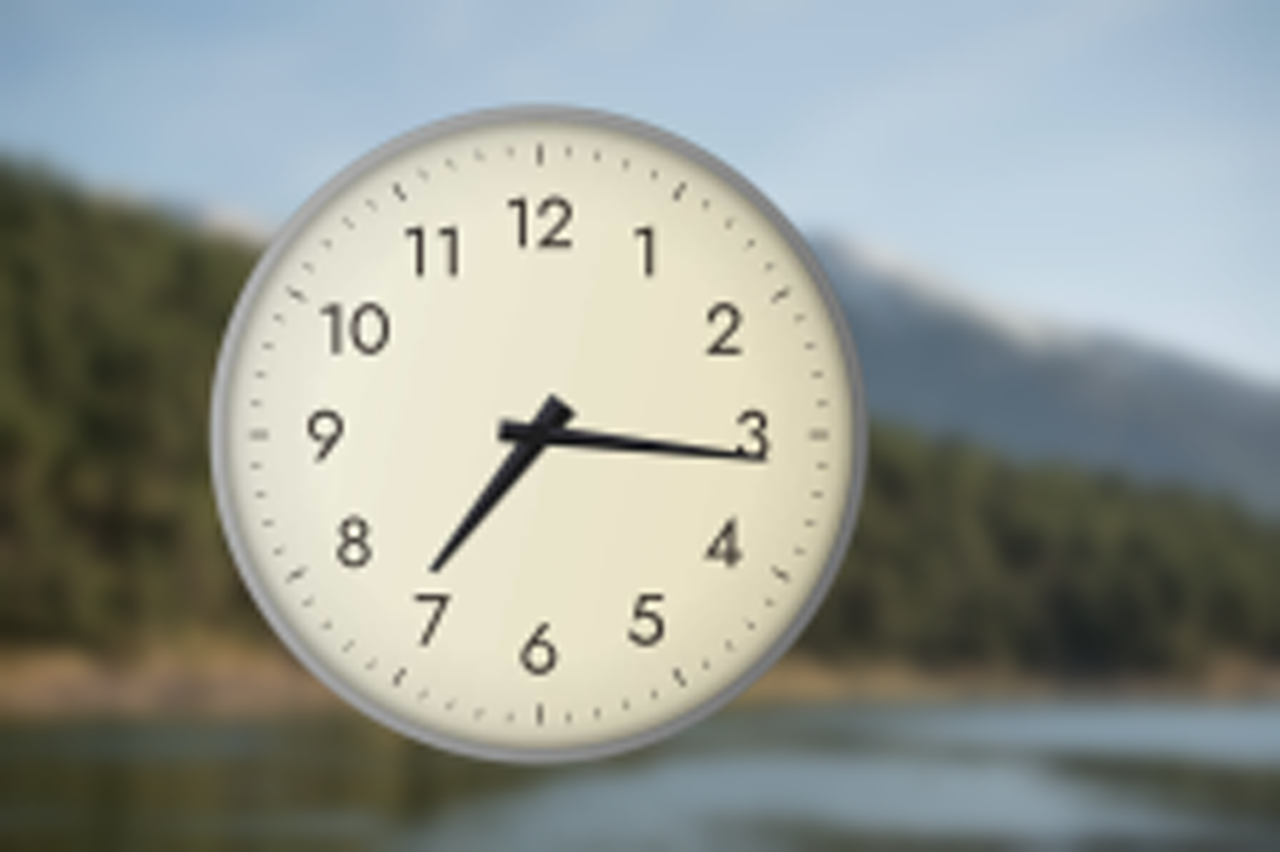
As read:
{"hour": 7, "minute": 16}
